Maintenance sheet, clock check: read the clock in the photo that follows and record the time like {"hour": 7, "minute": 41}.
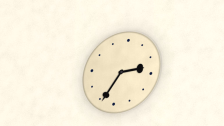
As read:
{"hour": 2, "minute": 34}
